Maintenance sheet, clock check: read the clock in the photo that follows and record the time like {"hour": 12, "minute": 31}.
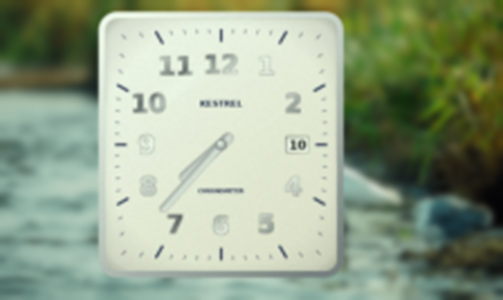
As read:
{"hour": 7, "minute": 37}
